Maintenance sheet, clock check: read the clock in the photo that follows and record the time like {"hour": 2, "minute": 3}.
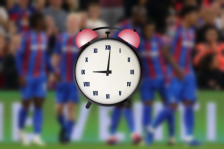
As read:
{"hour": 9, "minute": 1}
